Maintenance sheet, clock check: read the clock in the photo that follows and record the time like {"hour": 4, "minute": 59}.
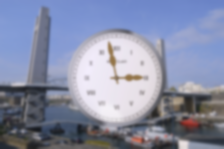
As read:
{"hour": 2, "minute": 58}
